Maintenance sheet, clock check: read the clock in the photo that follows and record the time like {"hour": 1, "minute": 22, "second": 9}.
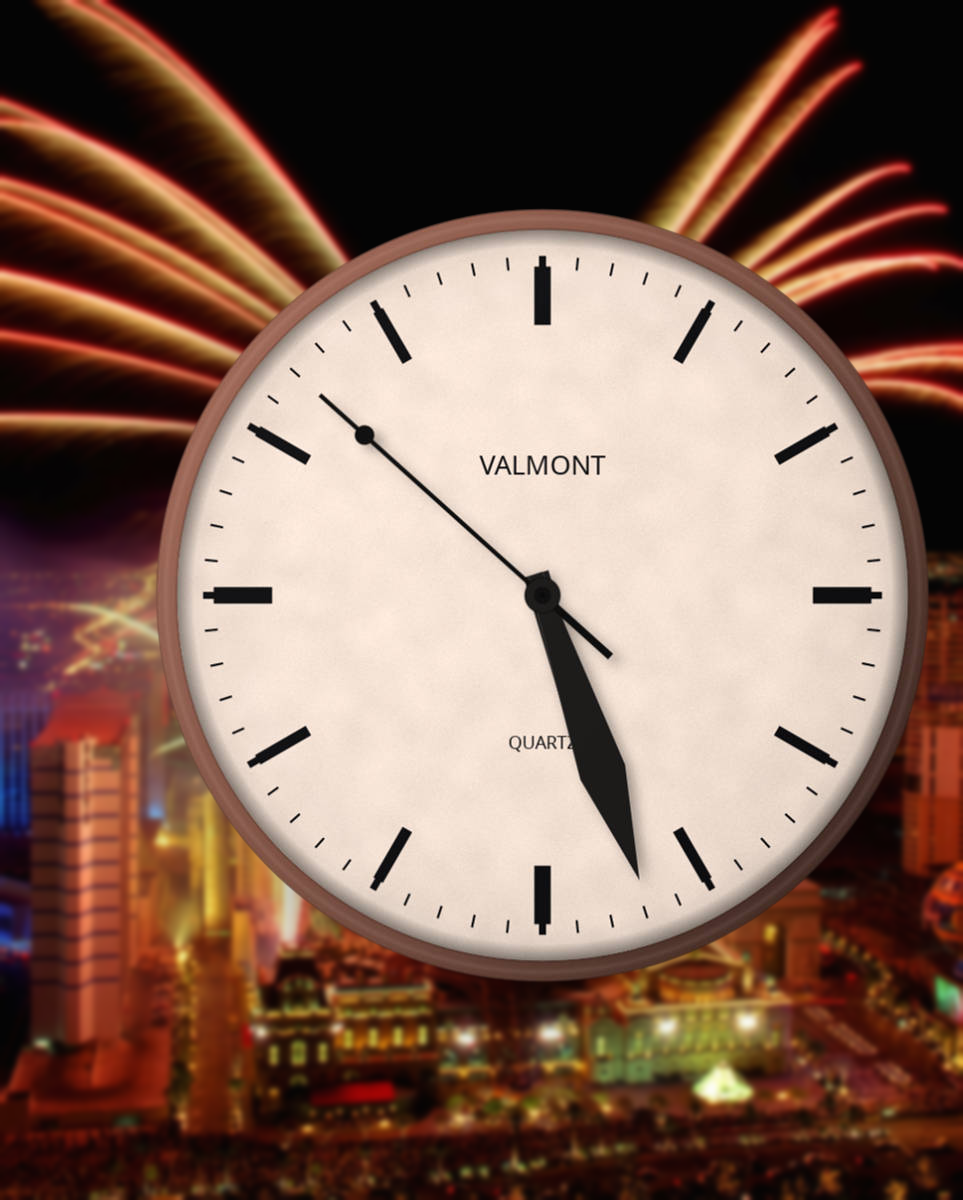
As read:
{"hour": 5, "minute": 26, "second": 52}
